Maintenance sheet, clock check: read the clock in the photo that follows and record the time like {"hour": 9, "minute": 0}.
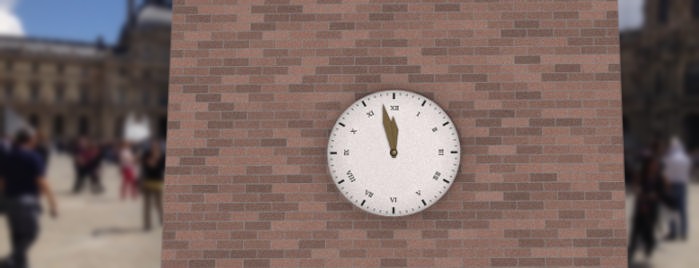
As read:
{"hour": 11, "minute": 58}
